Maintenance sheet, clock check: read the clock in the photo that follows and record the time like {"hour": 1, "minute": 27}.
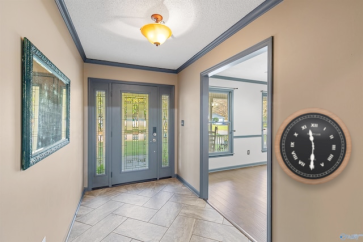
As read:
{"hour": 11, "minute": 30}
